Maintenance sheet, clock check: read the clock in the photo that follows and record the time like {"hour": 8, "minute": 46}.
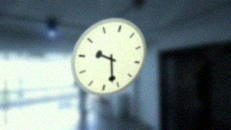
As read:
{"hour": 9, "minute": 27}
